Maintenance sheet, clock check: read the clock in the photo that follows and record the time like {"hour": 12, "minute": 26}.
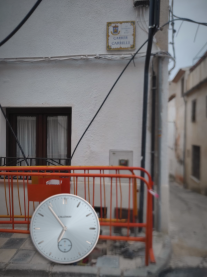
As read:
{"hour": 6, "minute": 54}
